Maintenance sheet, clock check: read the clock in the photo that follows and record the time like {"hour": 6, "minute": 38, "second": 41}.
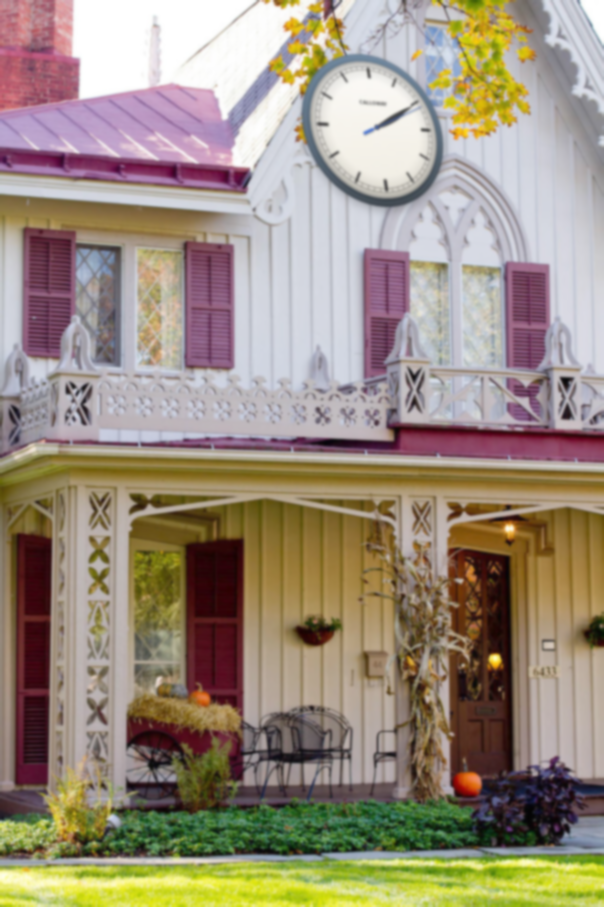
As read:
{"hour": 2, "minute": 10, "second": 11}
